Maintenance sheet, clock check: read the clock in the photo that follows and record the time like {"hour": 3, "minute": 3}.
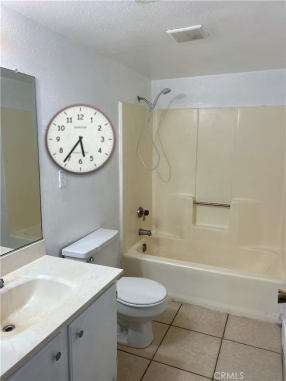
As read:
{"hour": 5, "minute": 36}
